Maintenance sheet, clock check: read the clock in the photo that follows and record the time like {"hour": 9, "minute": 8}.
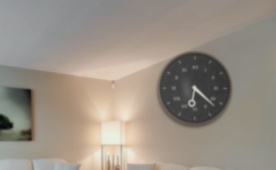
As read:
{"hour": 6, "minute": 22}
